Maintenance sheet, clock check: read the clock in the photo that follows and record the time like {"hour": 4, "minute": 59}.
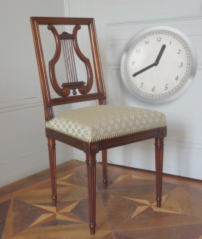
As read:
{"hour": 12, "minute": 40}
